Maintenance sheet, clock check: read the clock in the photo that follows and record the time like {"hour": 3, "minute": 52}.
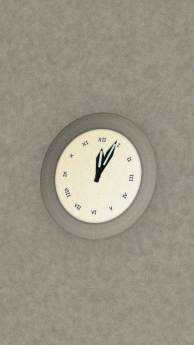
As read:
{"hour": 12, "minute": 4}
